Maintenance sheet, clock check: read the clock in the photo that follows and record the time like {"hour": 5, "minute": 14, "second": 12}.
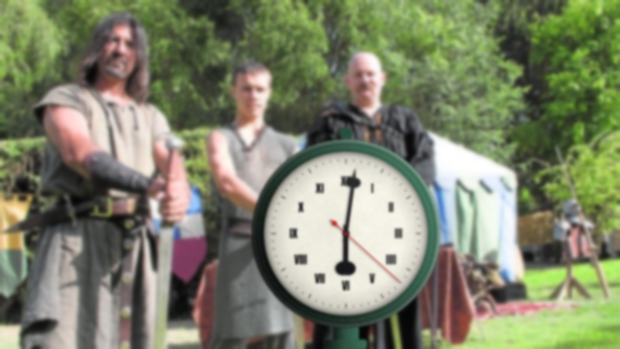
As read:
{"hour": 6, "minute": 1, "second": 22}
